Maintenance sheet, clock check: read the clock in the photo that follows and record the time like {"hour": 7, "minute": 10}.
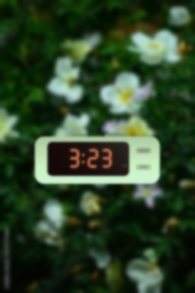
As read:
{"hour": 3, "minute": 23}
